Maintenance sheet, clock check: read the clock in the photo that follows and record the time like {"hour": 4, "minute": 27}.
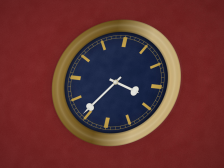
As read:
{"hour": 3, "minute": 36}
